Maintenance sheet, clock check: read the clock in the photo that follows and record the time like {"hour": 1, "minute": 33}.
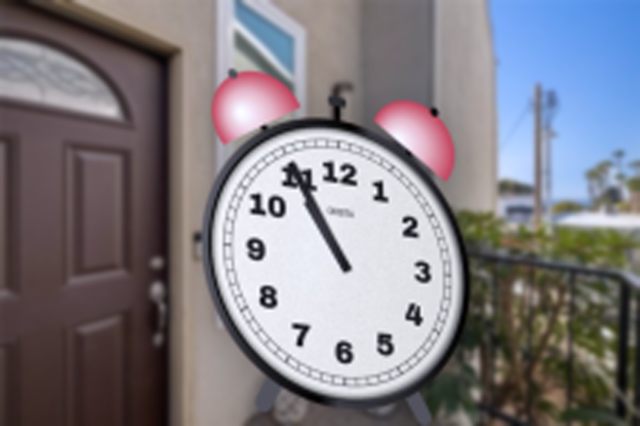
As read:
{"hour": 10, "minute": 55}
